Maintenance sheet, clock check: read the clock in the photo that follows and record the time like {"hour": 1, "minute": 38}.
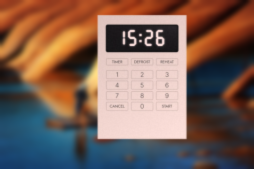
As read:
{"hour": 15, "minute": 26}
